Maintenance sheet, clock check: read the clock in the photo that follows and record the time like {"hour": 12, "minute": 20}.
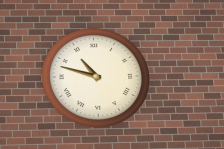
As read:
{"hour": 10, "minute": 48}
